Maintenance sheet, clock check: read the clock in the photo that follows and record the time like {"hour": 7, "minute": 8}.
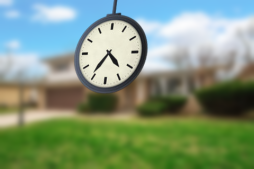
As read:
{"hour": 4, "minute": 36}
